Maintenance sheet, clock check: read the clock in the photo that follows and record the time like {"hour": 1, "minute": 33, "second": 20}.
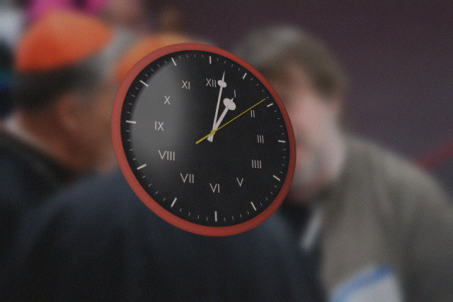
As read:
{"hour": 1, "minute": 2, "second": 9}
